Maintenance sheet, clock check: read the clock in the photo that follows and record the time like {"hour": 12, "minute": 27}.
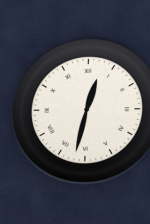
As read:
{"hour": 12, "minute": 32}
